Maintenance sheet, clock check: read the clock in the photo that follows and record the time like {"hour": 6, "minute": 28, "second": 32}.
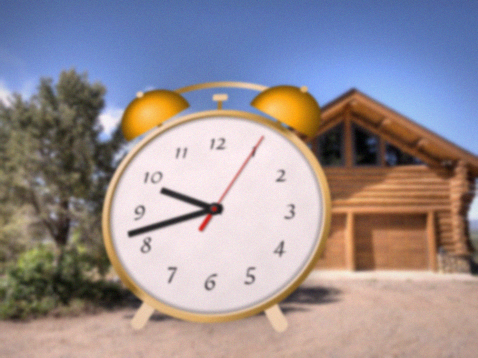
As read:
{"hour": 9, "minute": 42, "second": 5}
